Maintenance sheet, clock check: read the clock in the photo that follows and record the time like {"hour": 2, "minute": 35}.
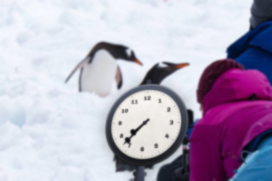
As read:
{"hour": 7, "minute": 37}
